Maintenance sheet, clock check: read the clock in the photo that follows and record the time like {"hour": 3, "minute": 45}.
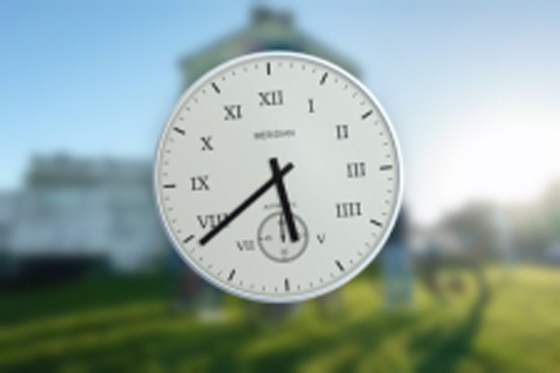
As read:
{"hour": 5, "minute": 39}
